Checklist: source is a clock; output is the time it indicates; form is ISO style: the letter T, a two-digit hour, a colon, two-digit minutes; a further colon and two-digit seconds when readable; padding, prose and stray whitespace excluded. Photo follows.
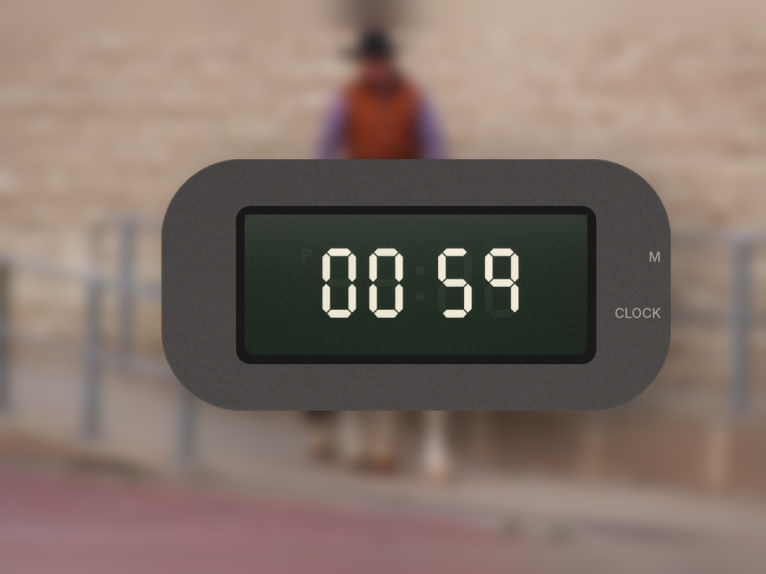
T00:59
